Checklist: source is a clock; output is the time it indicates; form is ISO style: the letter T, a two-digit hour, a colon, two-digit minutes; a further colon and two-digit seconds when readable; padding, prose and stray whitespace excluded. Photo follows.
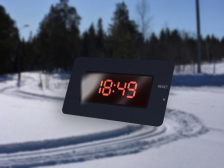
T18:49
